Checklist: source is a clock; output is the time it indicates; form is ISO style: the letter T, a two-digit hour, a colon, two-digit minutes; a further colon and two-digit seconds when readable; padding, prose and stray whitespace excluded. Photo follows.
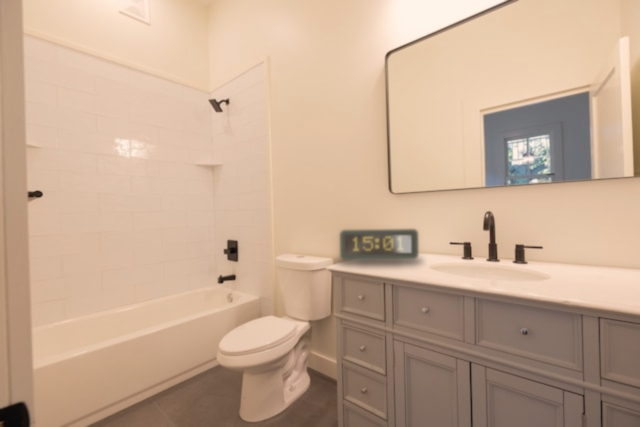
T15:01
